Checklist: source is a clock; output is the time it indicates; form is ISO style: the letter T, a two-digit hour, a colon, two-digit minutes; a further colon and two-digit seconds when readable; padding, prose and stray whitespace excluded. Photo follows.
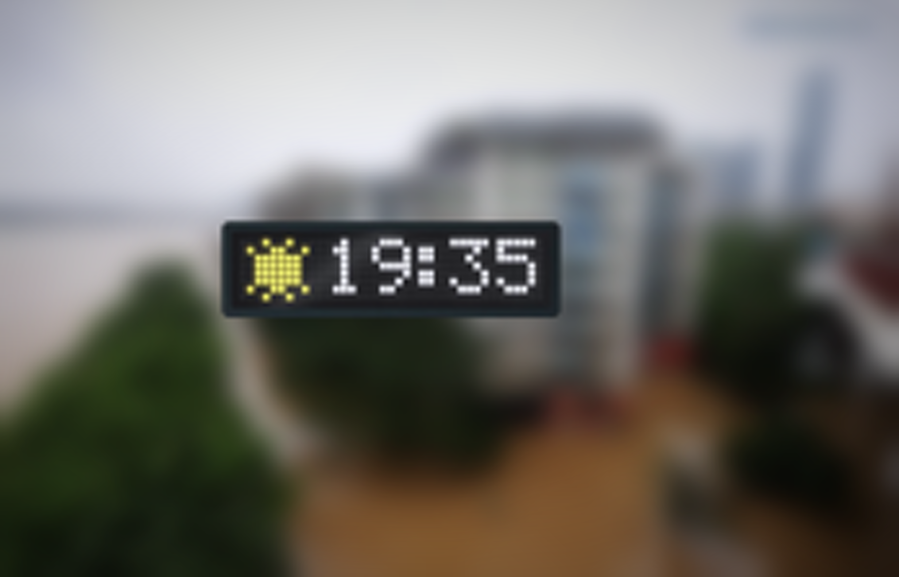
T19:35
